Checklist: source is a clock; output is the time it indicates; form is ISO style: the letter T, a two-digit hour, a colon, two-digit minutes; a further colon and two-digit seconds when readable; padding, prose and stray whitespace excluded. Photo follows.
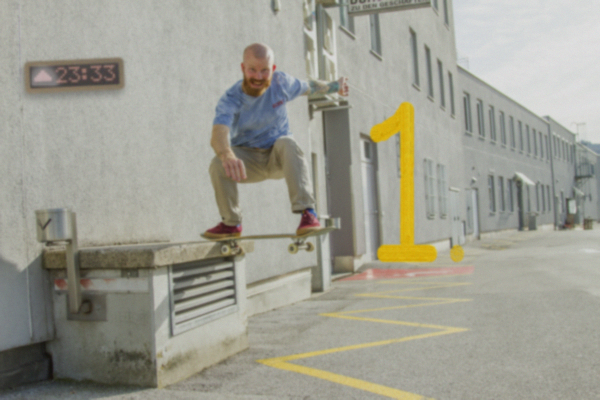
T23:33
